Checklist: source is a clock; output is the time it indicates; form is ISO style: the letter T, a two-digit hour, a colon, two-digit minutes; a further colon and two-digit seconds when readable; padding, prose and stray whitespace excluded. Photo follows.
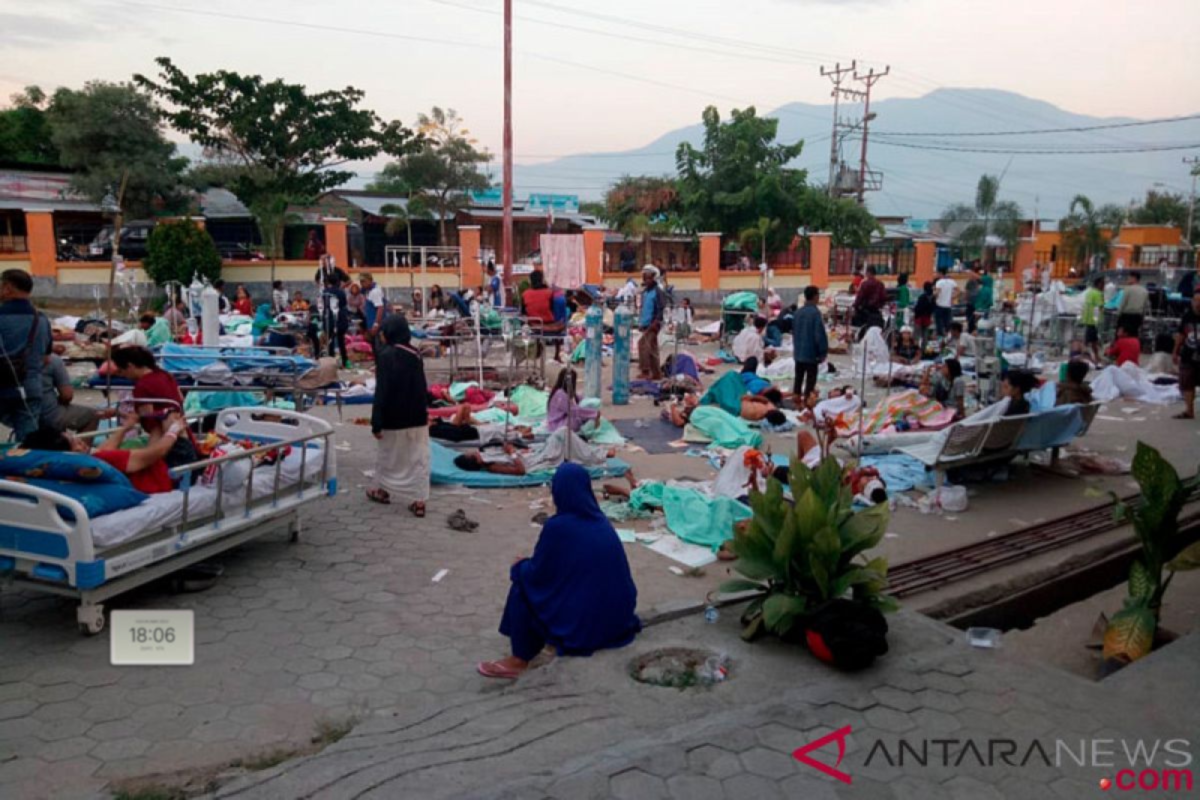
T18:06
